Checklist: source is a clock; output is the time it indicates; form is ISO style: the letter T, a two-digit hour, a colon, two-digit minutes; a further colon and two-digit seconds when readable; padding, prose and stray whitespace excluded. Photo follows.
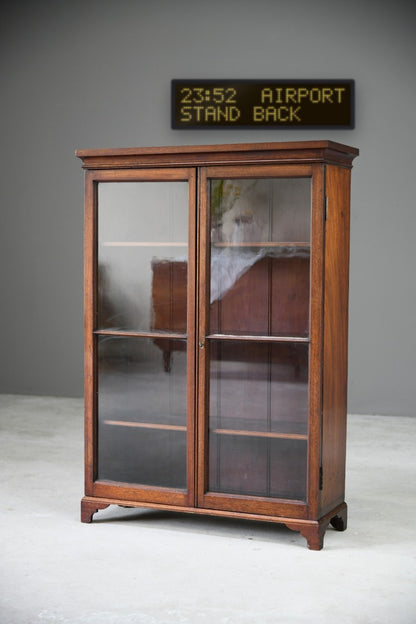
T23:52
